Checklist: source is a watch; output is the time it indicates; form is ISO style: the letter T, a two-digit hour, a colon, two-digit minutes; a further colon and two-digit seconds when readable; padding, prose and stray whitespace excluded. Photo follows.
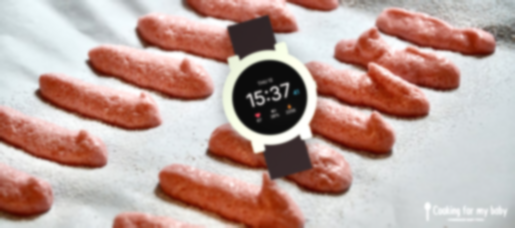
T15:37
